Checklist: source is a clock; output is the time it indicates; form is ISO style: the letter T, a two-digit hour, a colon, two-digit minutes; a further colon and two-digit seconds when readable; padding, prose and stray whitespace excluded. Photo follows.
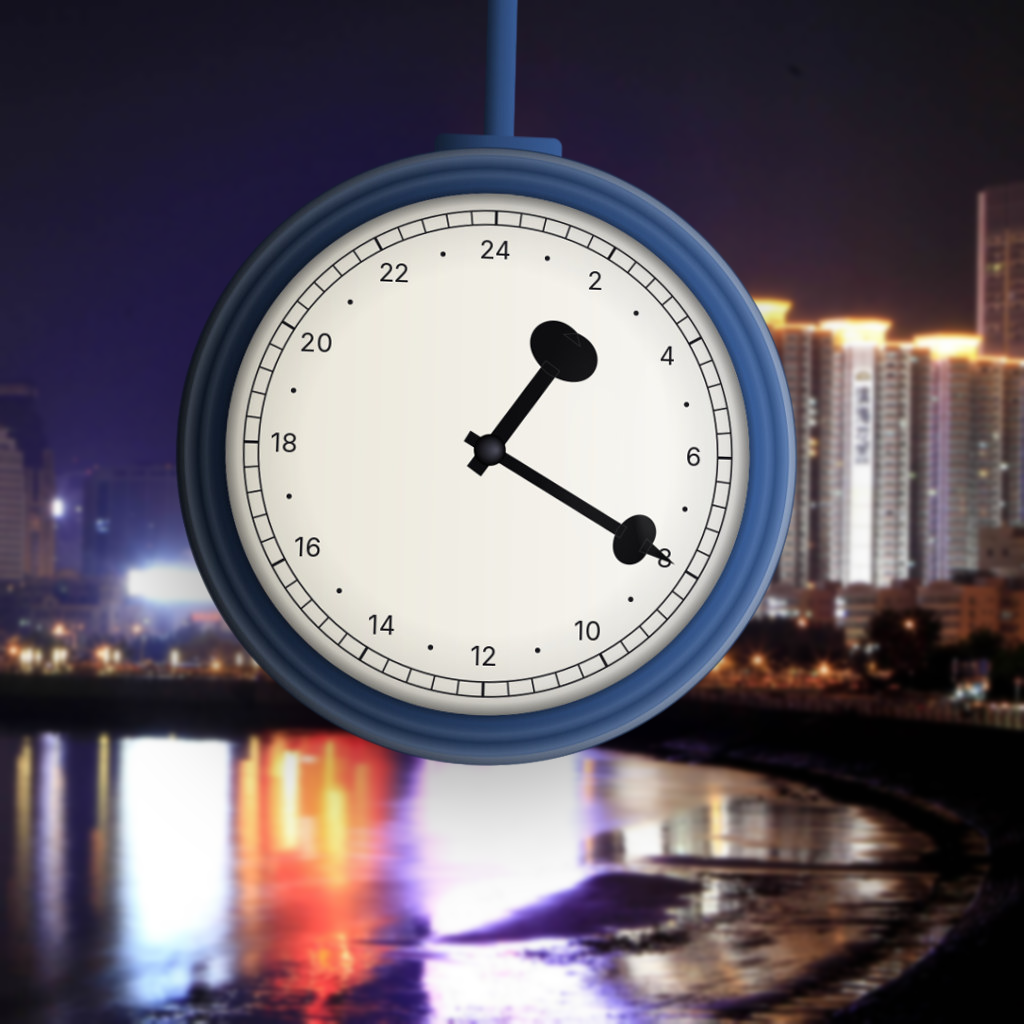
T02:20
